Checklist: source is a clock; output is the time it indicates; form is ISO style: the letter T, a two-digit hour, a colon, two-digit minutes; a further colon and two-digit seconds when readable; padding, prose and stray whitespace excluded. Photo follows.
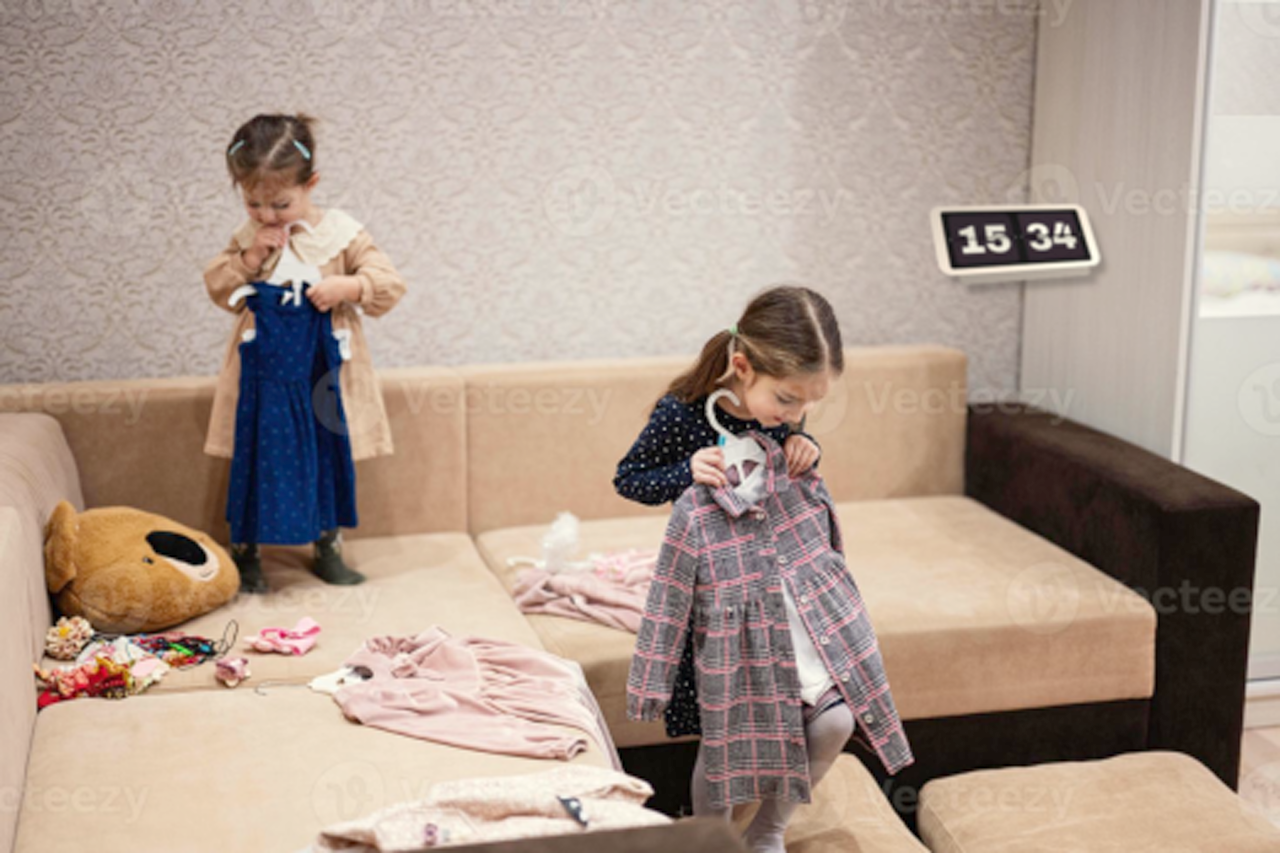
T15:34
